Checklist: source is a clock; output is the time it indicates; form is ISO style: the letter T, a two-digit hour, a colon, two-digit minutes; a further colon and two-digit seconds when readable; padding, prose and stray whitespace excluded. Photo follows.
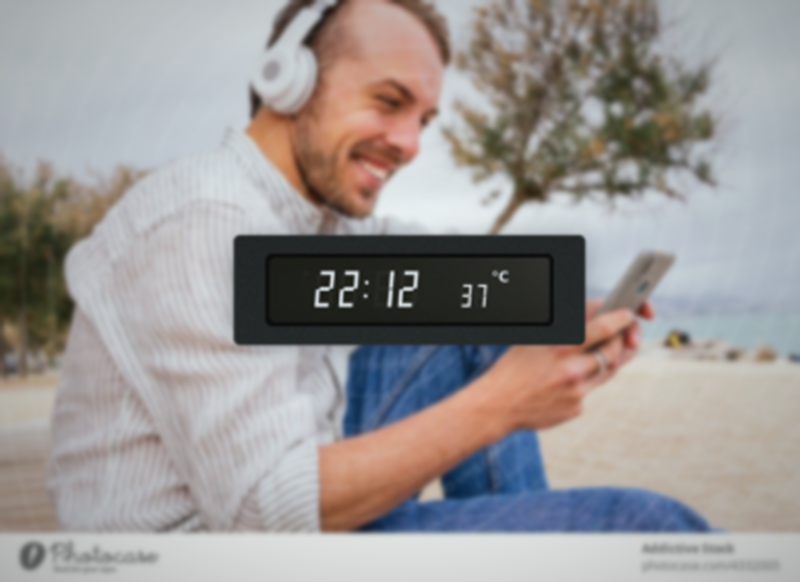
T22:12
